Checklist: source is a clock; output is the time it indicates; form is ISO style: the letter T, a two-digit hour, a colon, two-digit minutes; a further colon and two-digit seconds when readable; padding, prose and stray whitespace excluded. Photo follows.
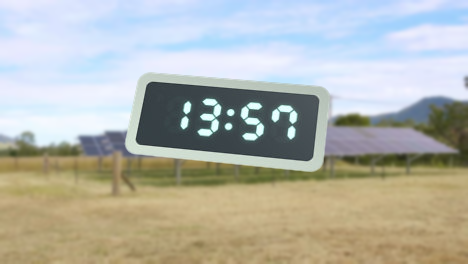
T13:57
